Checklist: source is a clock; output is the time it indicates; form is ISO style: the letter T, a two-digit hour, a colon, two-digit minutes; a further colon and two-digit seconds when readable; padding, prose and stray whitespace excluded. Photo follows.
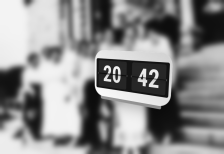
T20:42
